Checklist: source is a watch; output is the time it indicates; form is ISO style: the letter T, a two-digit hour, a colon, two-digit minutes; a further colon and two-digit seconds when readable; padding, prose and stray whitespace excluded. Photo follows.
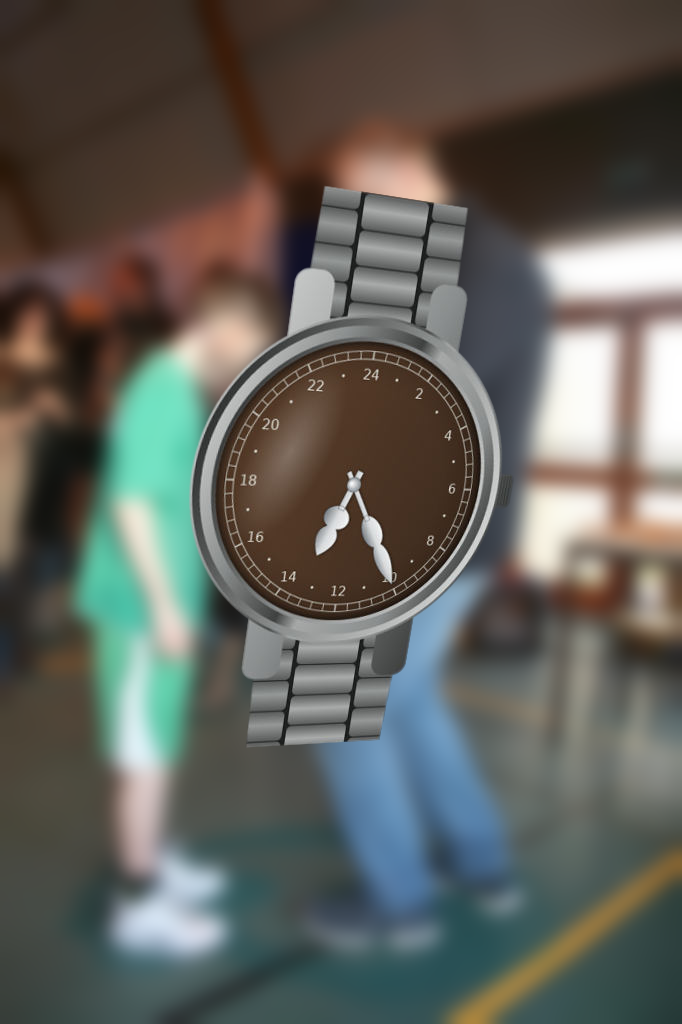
T13:25
